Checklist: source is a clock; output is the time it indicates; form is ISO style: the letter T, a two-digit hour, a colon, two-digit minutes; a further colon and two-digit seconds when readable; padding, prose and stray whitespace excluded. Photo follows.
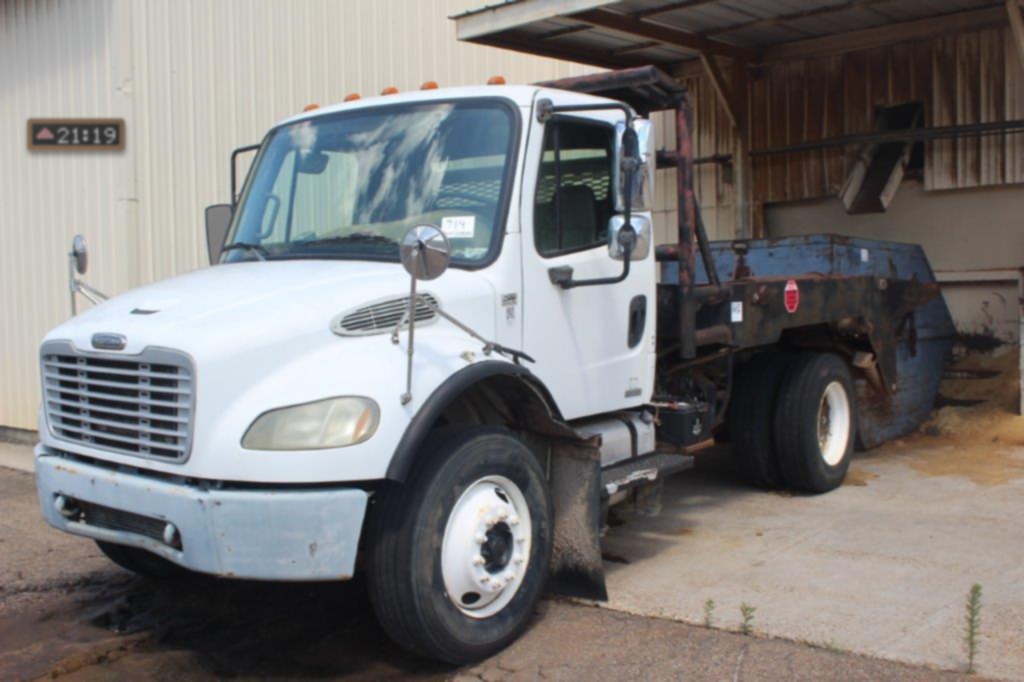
T21:19
